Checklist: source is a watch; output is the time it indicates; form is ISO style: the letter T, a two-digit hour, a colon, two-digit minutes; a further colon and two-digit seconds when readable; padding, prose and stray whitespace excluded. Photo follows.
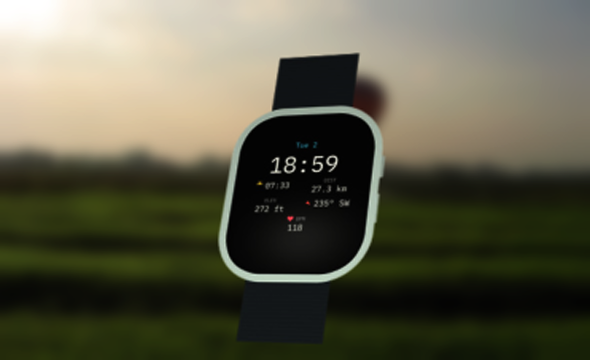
T18:59
